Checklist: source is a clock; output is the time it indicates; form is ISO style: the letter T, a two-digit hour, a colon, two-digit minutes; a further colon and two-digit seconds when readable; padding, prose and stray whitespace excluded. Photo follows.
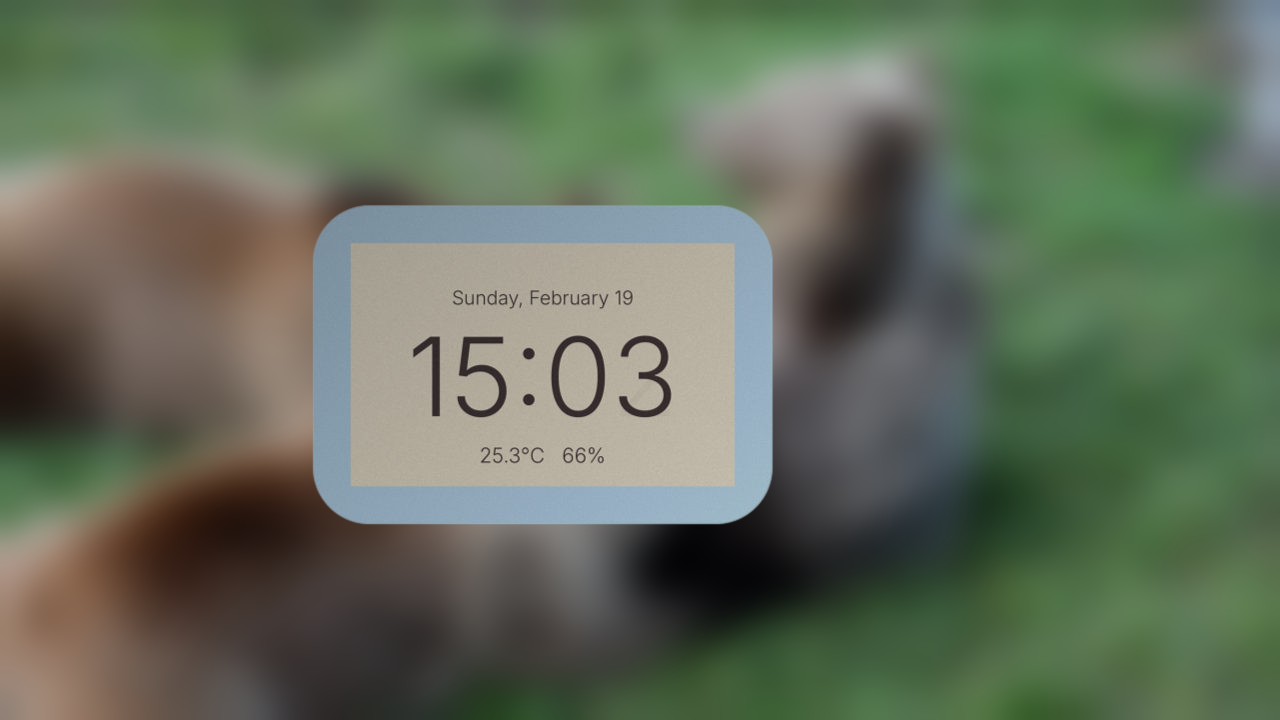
T15:03
